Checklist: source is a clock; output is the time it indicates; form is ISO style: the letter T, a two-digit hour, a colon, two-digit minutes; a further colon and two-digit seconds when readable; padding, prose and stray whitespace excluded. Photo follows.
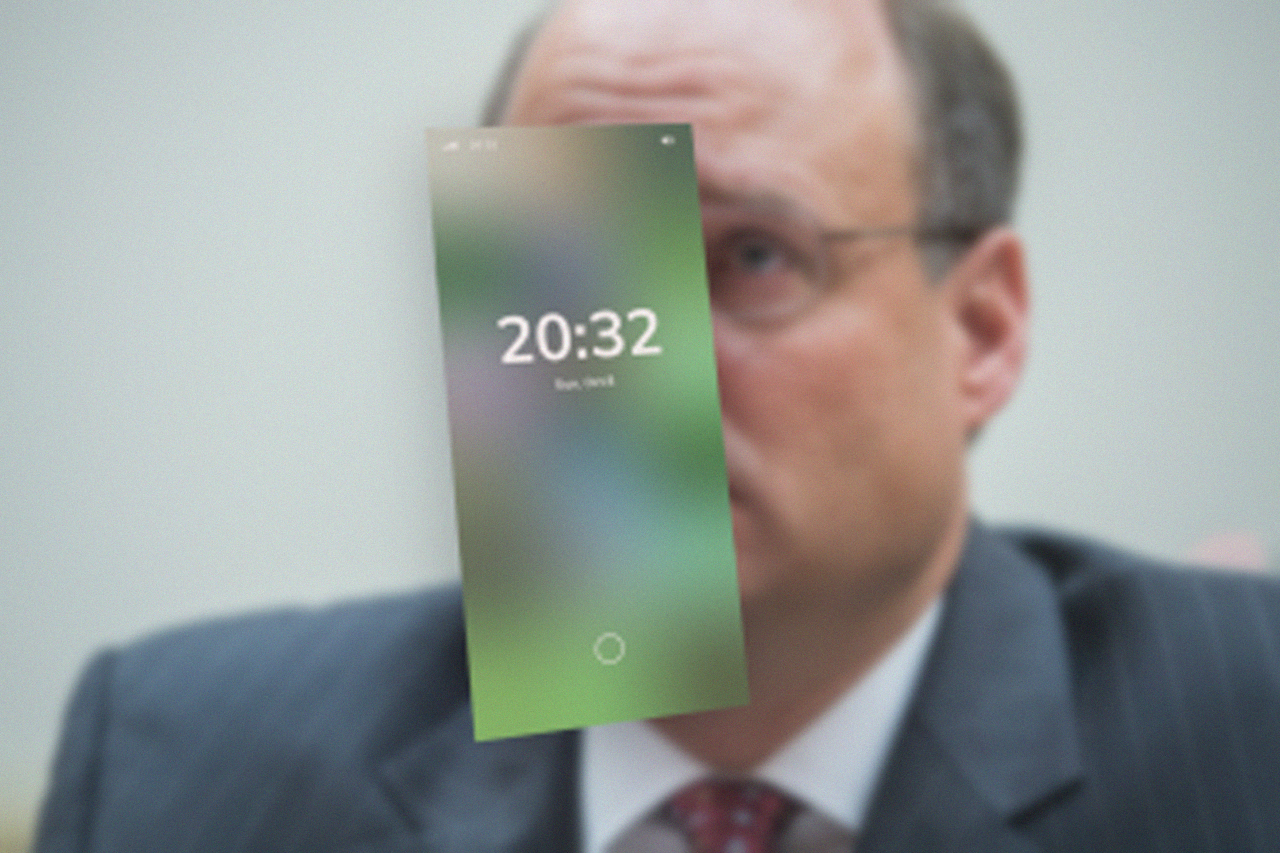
T20:32
